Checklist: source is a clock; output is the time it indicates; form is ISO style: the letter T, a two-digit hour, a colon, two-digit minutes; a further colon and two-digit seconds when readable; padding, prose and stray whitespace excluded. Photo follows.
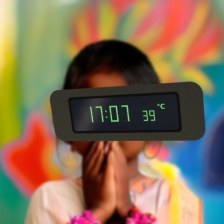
T17:07
